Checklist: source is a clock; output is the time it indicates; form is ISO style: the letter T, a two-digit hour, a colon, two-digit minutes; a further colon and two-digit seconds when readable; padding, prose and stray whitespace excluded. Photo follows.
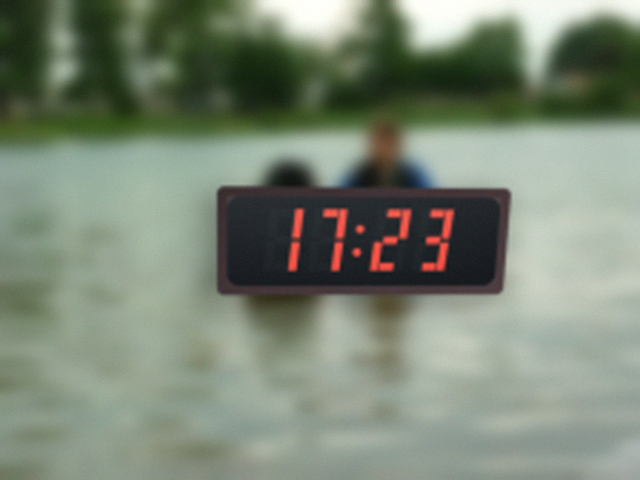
T17:23
